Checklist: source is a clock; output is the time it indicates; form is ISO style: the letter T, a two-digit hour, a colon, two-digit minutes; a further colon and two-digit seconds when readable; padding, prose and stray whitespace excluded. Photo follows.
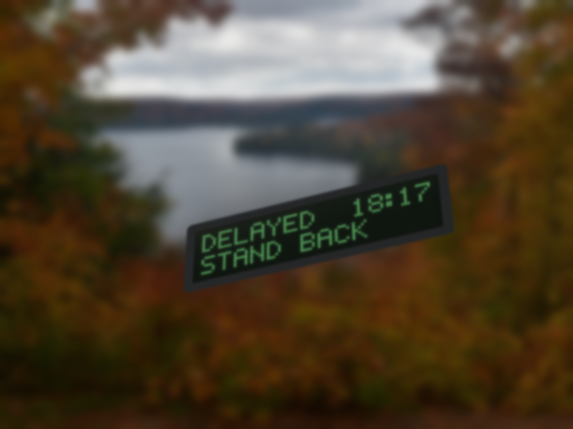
T18:17
